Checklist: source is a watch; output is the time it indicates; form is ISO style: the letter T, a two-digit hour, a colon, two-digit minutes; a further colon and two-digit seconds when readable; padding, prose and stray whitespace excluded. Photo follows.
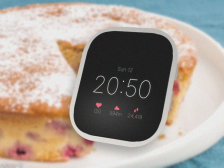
T20:50
